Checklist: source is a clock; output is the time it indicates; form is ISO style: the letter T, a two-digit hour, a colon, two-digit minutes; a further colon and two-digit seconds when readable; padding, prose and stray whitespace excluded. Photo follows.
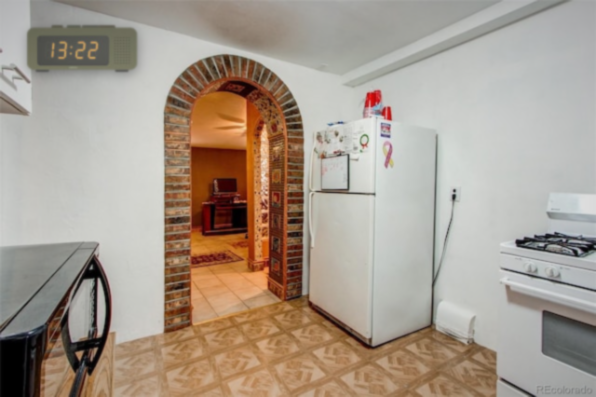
T13:22
